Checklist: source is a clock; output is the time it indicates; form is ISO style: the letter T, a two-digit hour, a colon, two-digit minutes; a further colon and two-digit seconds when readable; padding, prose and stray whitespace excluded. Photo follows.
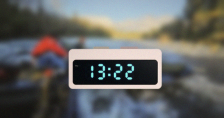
T13:22
